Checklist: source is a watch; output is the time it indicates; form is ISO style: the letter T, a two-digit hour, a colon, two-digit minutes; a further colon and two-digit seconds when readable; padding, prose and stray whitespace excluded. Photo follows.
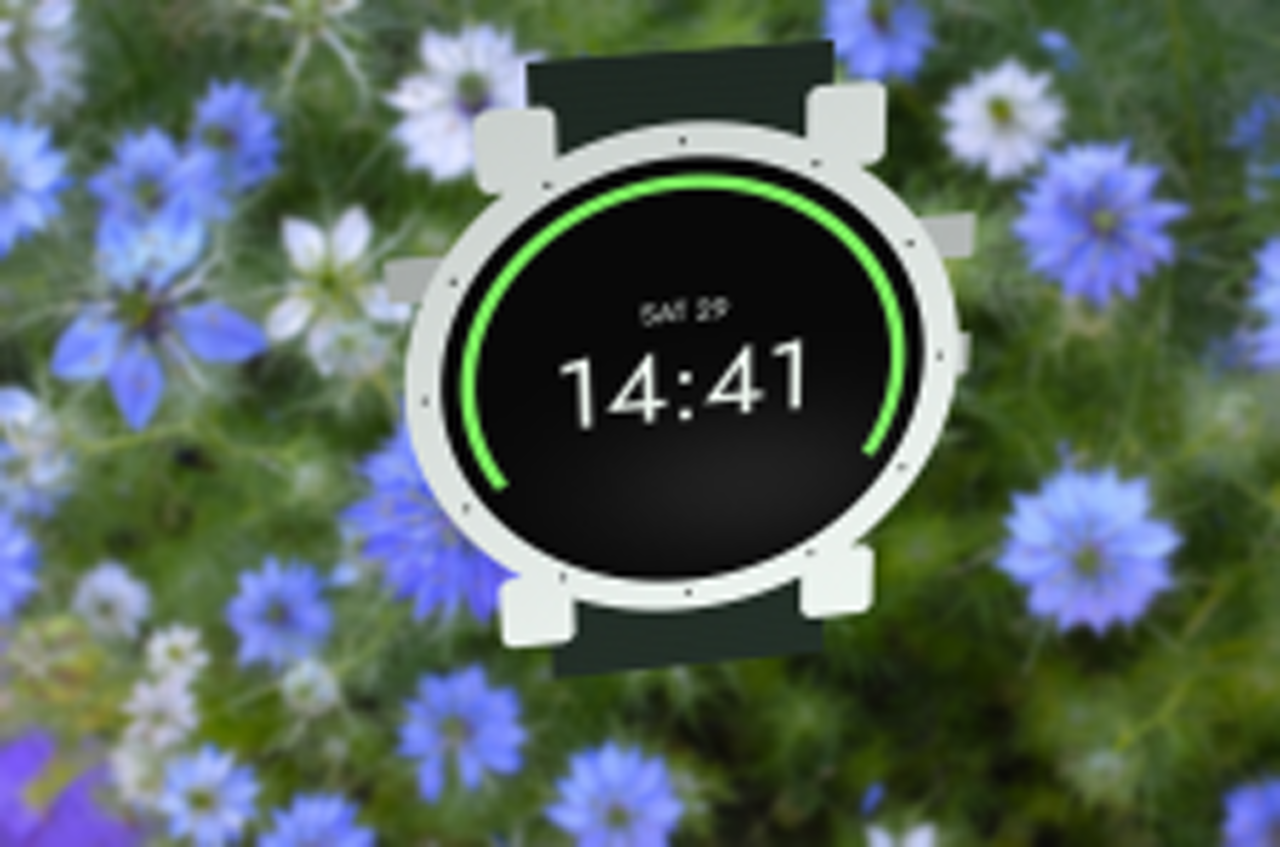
T14:41
